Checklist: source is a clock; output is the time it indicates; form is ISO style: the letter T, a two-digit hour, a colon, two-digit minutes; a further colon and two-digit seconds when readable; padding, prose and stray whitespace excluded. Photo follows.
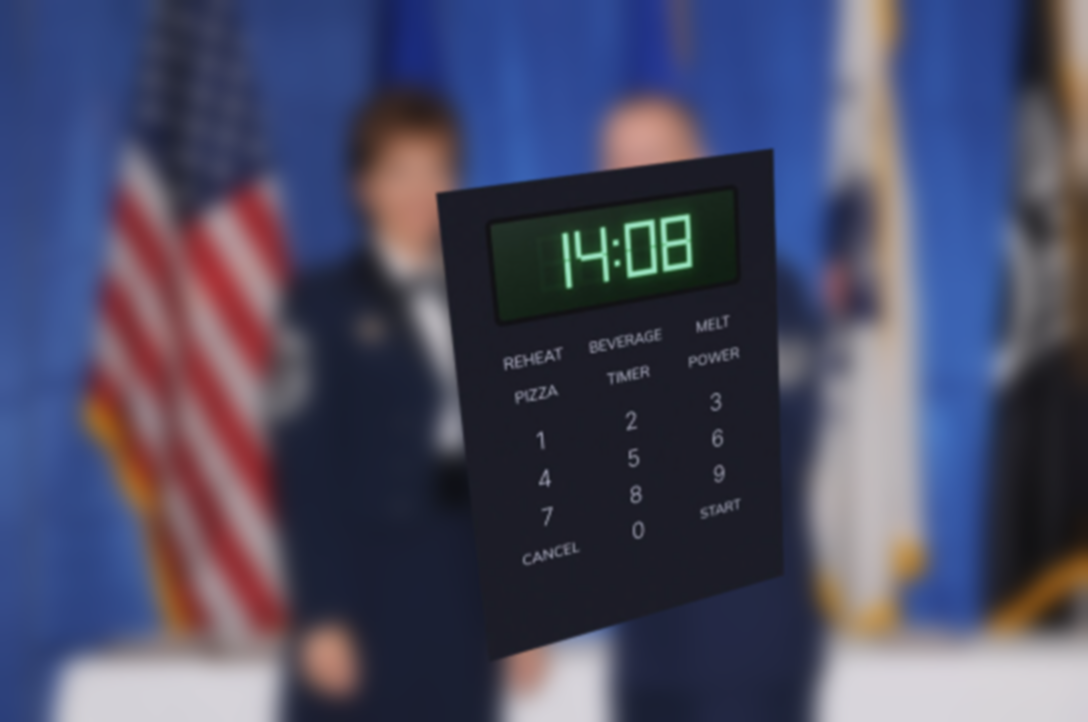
T14:08
